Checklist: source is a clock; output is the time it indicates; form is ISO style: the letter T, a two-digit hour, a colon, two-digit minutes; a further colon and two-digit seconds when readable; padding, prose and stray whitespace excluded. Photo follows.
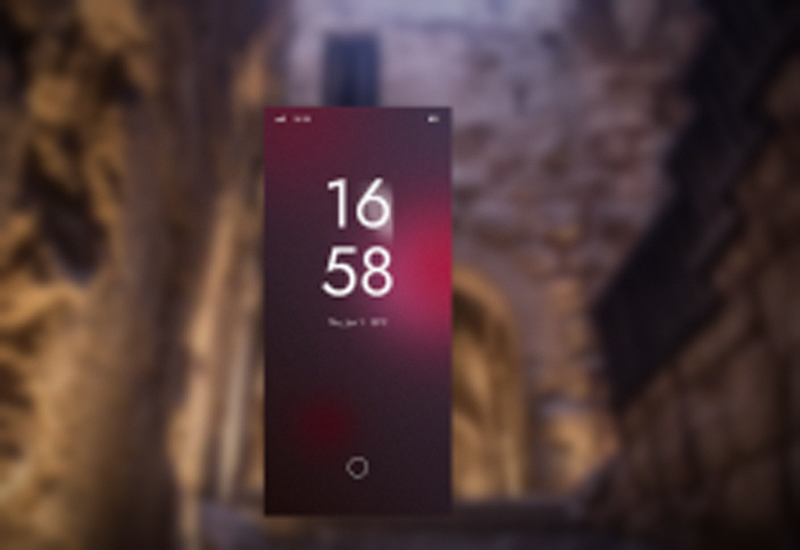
T16:58
